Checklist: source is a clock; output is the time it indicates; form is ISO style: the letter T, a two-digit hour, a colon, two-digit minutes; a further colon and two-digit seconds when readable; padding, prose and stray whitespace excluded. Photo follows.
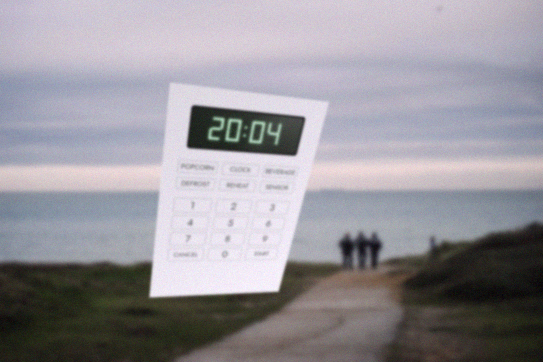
T20:04
